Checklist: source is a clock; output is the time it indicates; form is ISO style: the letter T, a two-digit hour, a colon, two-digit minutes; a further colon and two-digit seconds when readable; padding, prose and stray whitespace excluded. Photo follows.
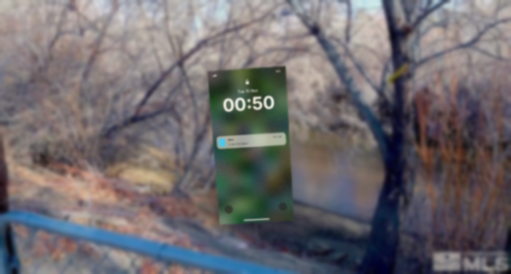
T00:50
